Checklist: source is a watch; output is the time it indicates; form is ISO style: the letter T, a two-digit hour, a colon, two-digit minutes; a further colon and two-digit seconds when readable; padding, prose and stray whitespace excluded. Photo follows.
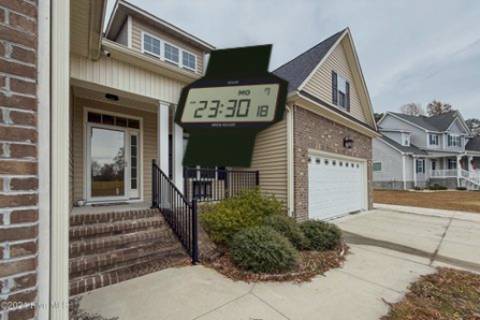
T23:30:18
